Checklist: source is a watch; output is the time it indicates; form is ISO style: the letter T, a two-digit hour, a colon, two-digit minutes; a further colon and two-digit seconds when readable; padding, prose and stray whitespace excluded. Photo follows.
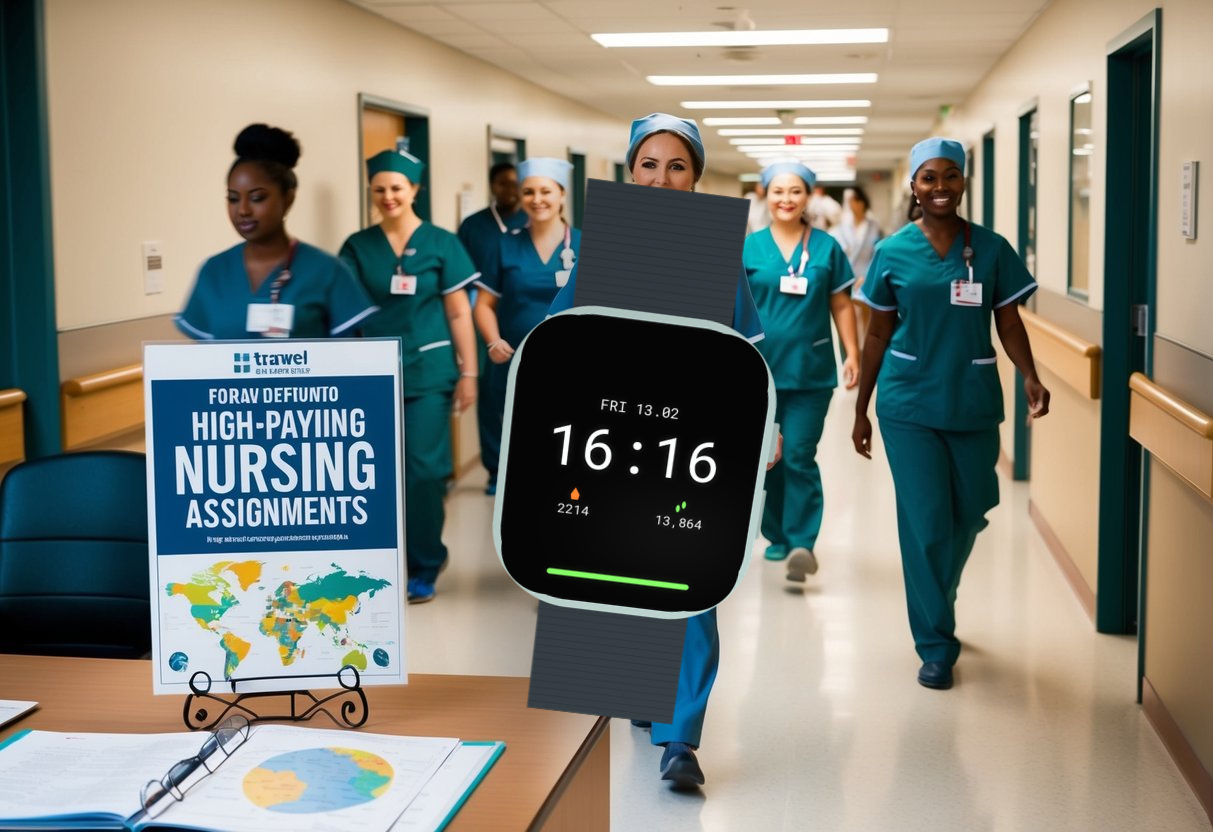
T16:16
